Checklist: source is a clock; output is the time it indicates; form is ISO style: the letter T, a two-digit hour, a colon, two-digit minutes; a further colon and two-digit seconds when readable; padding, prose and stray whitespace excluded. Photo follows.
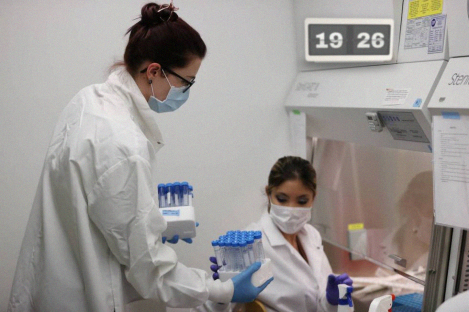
T19:26
